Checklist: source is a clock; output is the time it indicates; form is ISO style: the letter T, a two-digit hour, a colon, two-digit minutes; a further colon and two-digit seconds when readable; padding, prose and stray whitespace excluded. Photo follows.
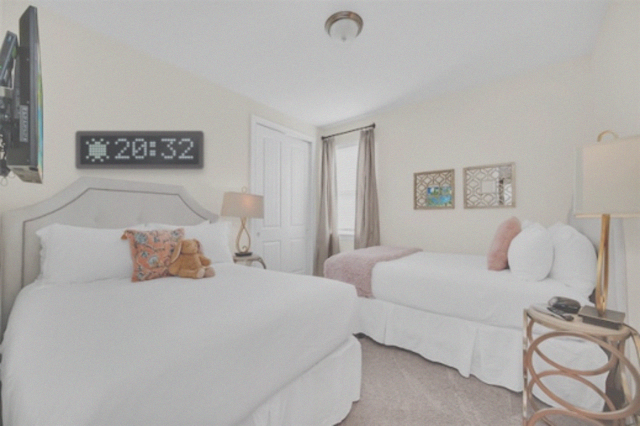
T20:32
